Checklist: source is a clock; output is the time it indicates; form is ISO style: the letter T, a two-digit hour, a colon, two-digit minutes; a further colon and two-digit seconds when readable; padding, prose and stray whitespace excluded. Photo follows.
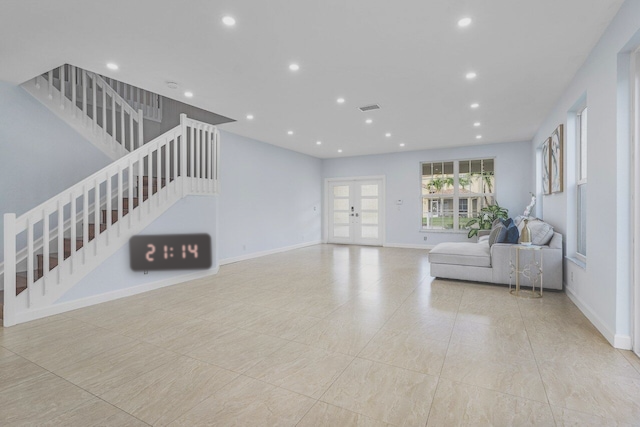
T21:14
